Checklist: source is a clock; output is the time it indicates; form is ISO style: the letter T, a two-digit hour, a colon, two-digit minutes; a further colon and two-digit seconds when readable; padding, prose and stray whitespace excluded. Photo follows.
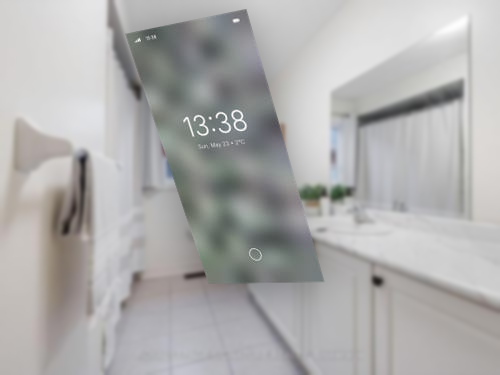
T13:38
